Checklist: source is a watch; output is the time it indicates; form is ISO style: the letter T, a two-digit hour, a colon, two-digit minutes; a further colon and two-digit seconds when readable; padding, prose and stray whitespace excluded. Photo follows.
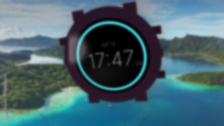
T17:47
